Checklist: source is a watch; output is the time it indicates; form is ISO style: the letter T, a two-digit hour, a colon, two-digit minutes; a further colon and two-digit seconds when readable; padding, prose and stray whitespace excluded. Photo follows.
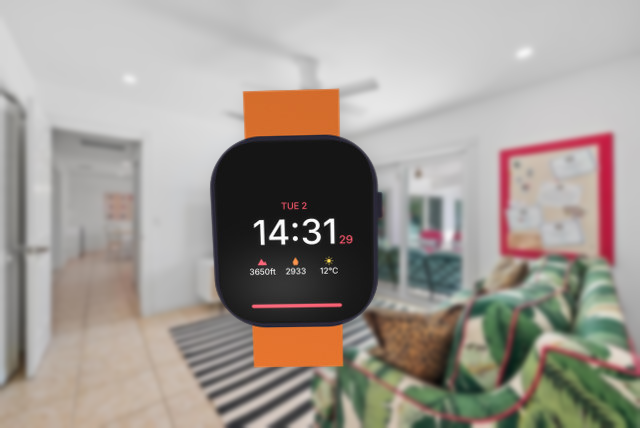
T14:31:29
